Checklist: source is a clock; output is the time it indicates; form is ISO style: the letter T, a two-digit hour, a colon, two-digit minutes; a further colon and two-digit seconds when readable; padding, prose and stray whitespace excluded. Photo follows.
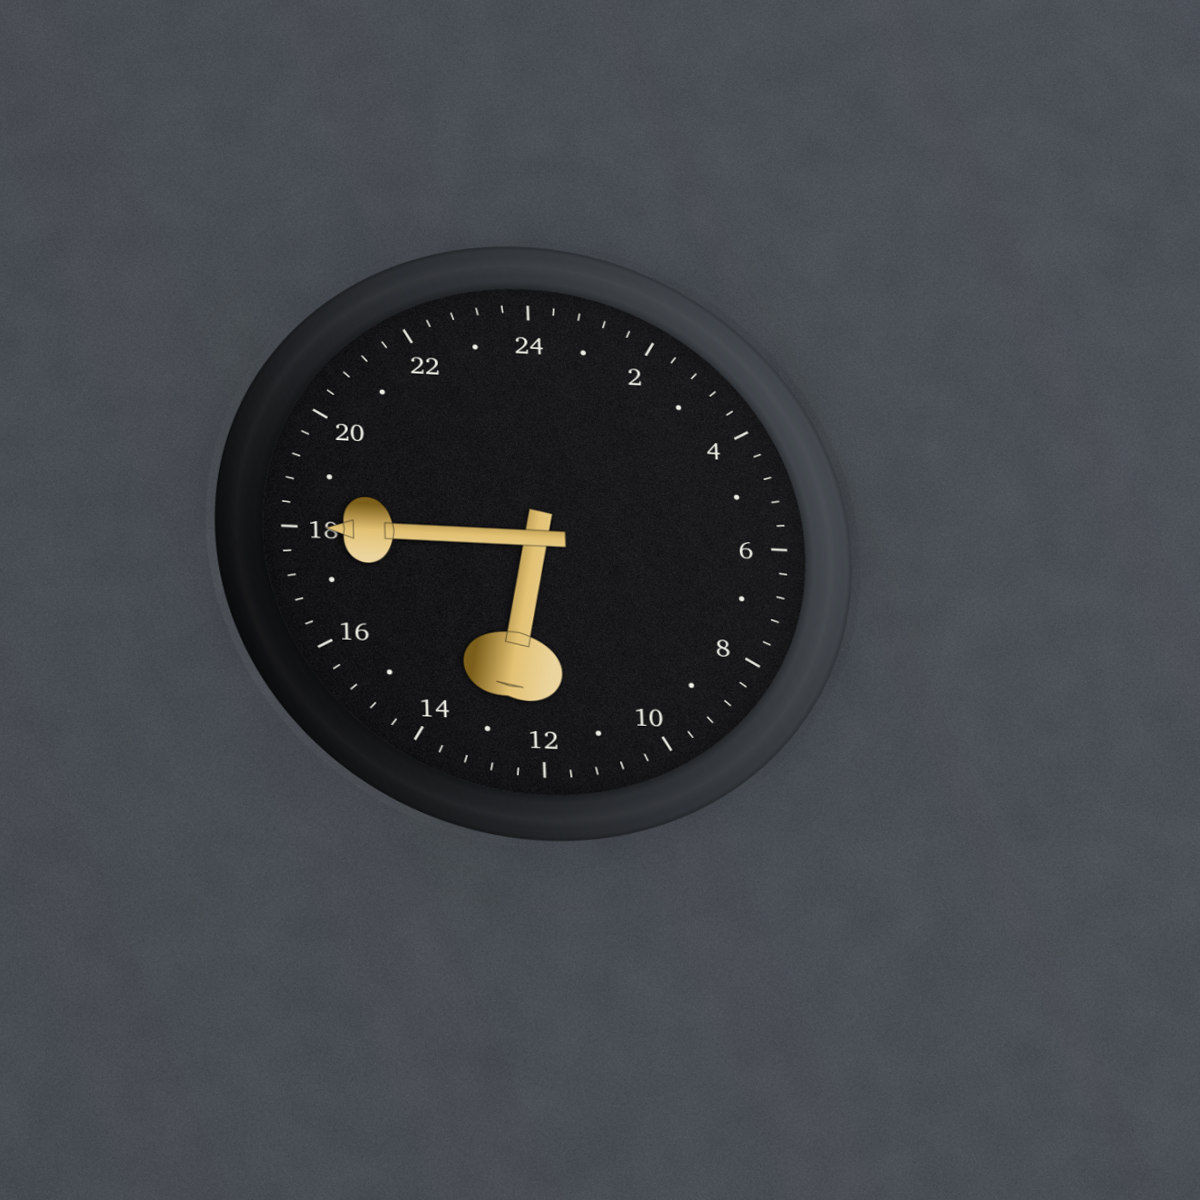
T12:45
